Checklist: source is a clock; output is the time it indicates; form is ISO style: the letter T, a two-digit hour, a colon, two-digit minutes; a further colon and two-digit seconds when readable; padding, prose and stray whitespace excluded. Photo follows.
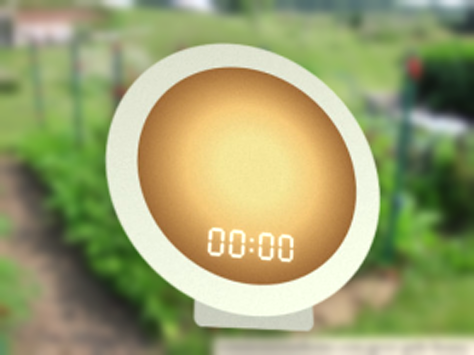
T00:00
